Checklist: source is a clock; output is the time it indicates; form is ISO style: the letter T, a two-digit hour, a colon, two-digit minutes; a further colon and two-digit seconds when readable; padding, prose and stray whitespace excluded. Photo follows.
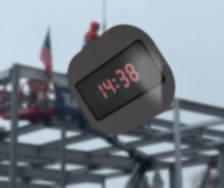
T14:38
